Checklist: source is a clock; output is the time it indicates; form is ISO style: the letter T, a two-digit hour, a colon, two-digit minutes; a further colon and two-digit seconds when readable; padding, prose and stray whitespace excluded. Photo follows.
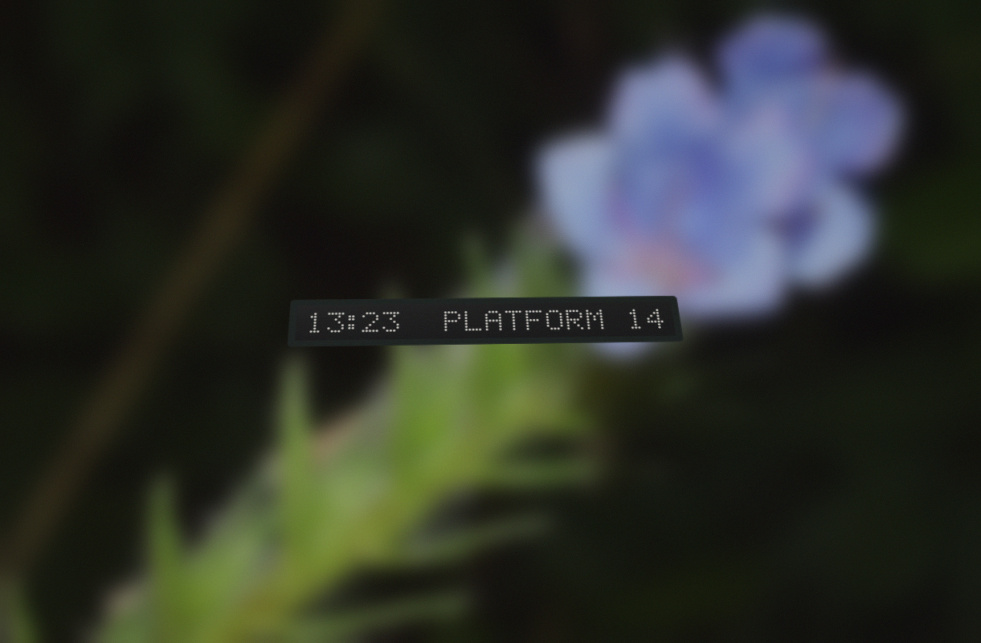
T13:23
